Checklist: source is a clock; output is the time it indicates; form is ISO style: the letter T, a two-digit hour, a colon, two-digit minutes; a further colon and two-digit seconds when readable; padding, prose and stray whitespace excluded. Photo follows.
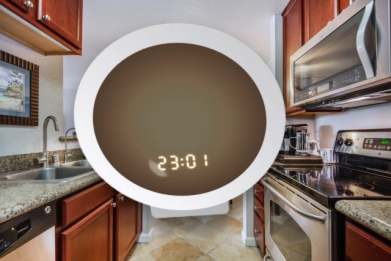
T23:01
